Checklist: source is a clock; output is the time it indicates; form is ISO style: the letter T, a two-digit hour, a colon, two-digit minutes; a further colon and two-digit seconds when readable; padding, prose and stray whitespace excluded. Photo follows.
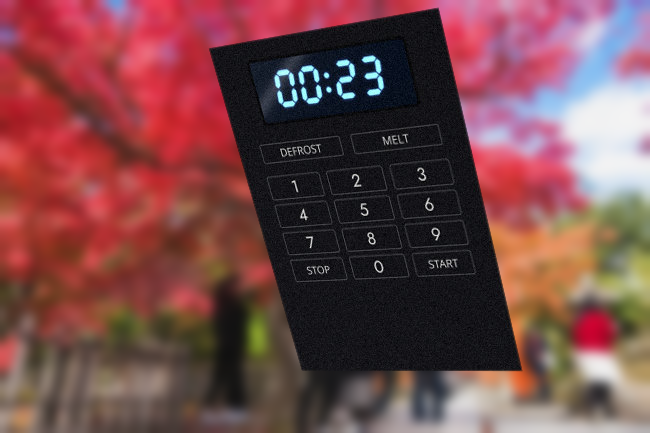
T00:23
